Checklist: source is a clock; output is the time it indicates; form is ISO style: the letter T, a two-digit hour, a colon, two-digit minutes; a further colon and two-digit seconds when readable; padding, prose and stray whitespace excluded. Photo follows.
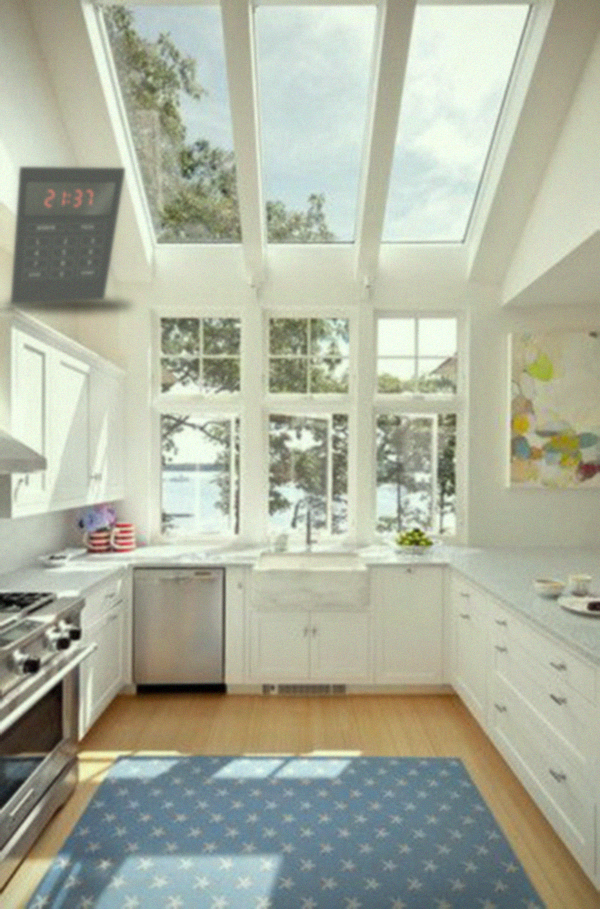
T21:37
